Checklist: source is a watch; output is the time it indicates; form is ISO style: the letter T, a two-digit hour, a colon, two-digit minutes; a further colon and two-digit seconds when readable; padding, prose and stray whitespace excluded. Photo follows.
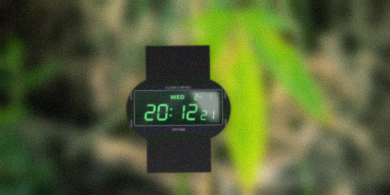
T20:12:21
